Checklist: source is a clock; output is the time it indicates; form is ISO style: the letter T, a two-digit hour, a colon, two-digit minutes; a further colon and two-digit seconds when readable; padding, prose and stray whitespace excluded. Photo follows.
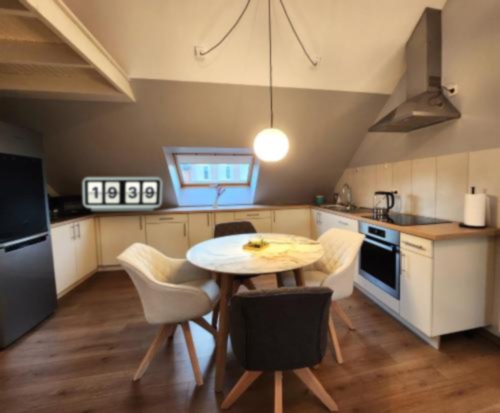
T19:39
